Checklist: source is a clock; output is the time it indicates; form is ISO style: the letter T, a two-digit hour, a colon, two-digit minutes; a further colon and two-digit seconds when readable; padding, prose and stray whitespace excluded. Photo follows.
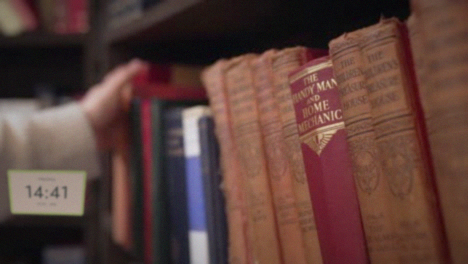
T14:41
